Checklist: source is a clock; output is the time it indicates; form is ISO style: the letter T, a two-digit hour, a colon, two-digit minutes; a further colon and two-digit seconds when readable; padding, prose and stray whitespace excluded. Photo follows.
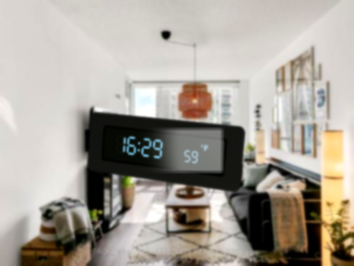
T16:29
